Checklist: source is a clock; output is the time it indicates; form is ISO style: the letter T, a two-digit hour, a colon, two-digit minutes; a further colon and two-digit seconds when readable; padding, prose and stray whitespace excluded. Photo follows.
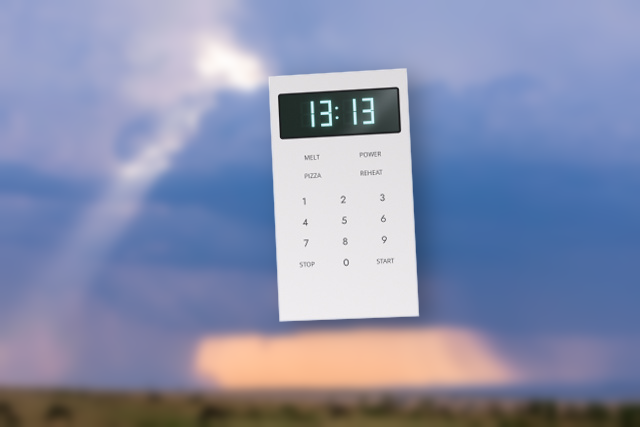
T13:13
